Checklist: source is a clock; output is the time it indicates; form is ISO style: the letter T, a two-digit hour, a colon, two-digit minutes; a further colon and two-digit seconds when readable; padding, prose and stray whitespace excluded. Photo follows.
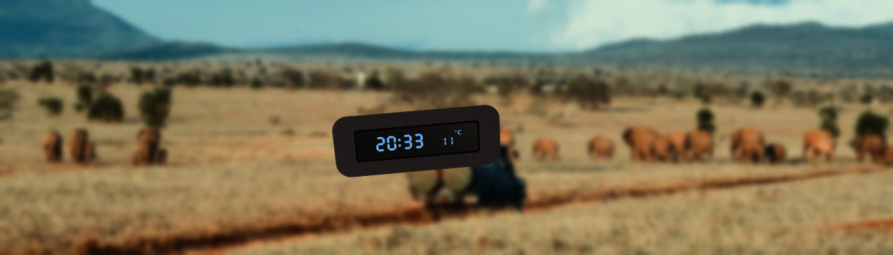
T20:33
